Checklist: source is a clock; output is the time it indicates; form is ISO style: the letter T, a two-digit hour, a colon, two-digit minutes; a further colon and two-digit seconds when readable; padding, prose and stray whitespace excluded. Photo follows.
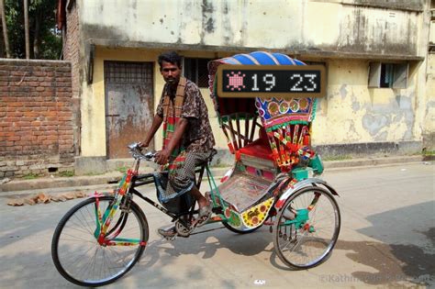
T19:23
